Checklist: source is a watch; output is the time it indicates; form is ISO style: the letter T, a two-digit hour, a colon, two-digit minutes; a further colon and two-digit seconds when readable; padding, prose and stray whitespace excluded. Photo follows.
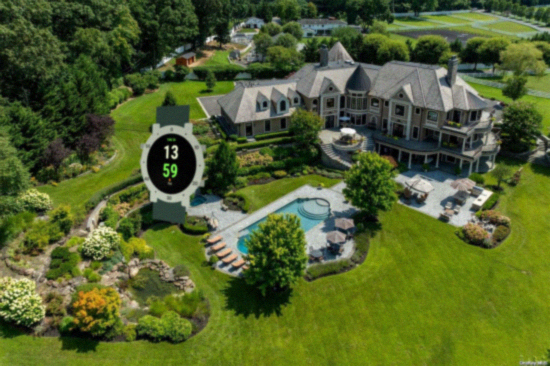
T13:59
